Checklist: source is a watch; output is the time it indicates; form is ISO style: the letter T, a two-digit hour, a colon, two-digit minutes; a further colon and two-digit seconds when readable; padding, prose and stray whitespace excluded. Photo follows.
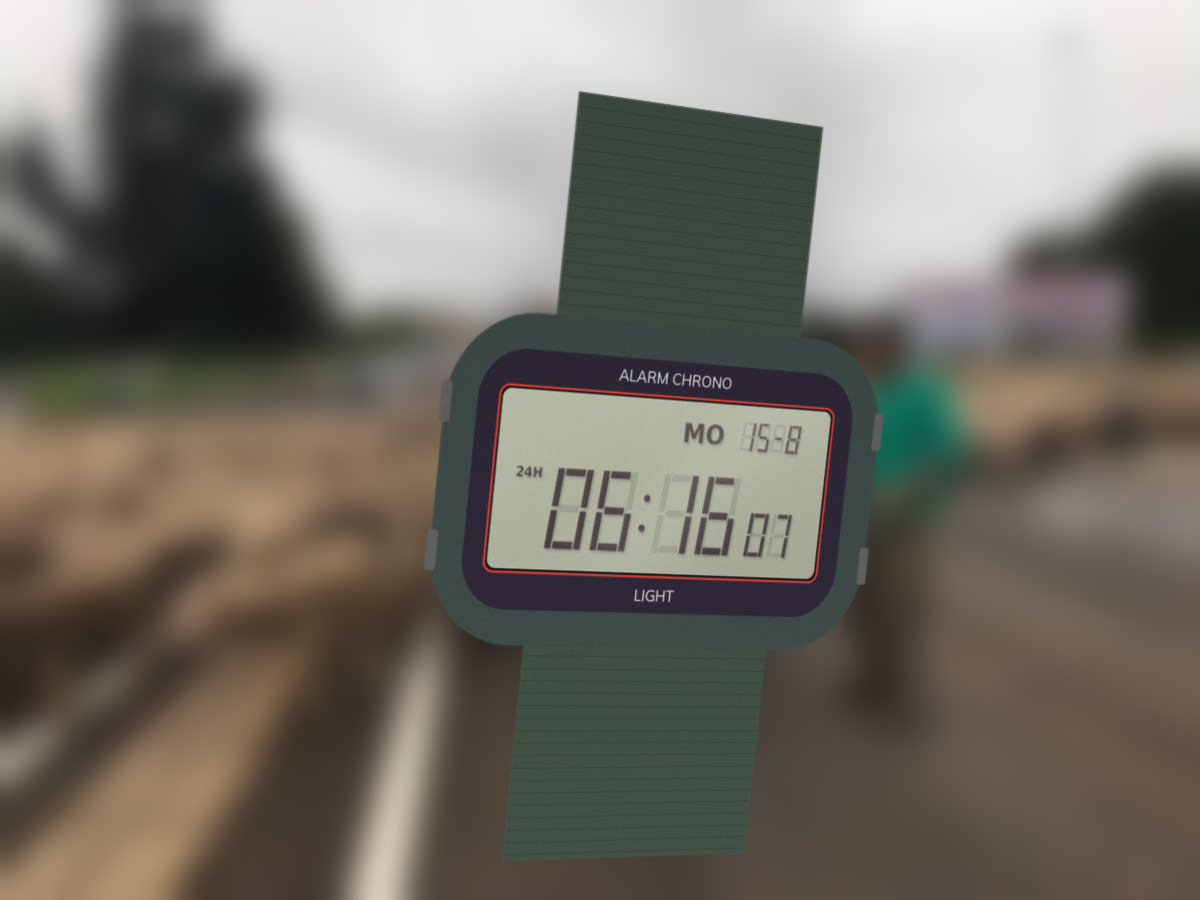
T06:16:07
